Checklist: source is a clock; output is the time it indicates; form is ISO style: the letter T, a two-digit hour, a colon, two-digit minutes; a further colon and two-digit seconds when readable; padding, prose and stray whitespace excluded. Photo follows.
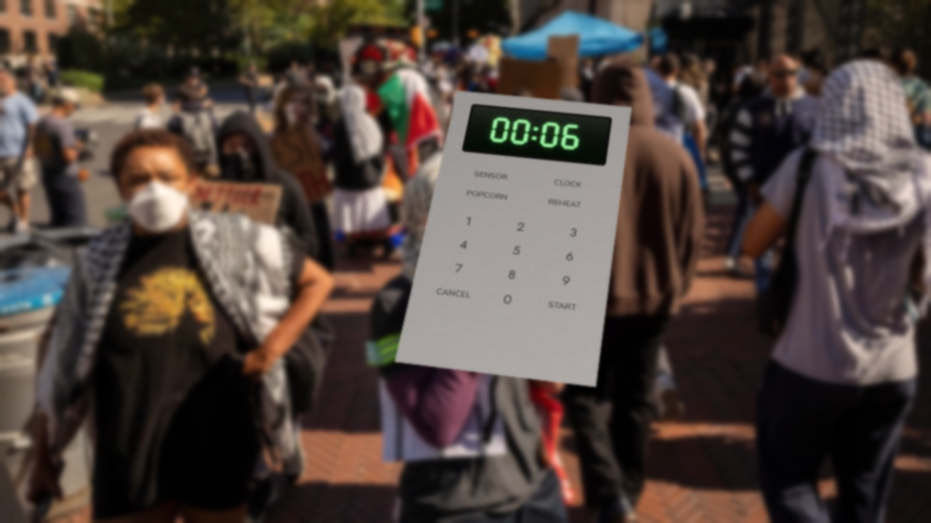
T00:06
